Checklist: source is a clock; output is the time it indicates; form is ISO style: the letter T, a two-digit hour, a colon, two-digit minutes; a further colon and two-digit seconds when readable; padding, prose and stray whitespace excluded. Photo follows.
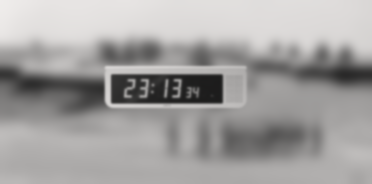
T23:13
